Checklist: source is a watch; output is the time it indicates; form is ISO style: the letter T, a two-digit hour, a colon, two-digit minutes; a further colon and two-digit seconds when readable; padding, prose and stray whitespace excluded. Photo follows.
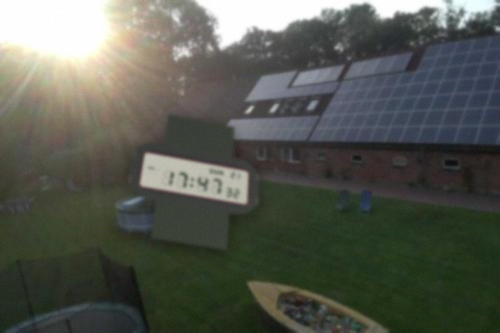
T17:47
